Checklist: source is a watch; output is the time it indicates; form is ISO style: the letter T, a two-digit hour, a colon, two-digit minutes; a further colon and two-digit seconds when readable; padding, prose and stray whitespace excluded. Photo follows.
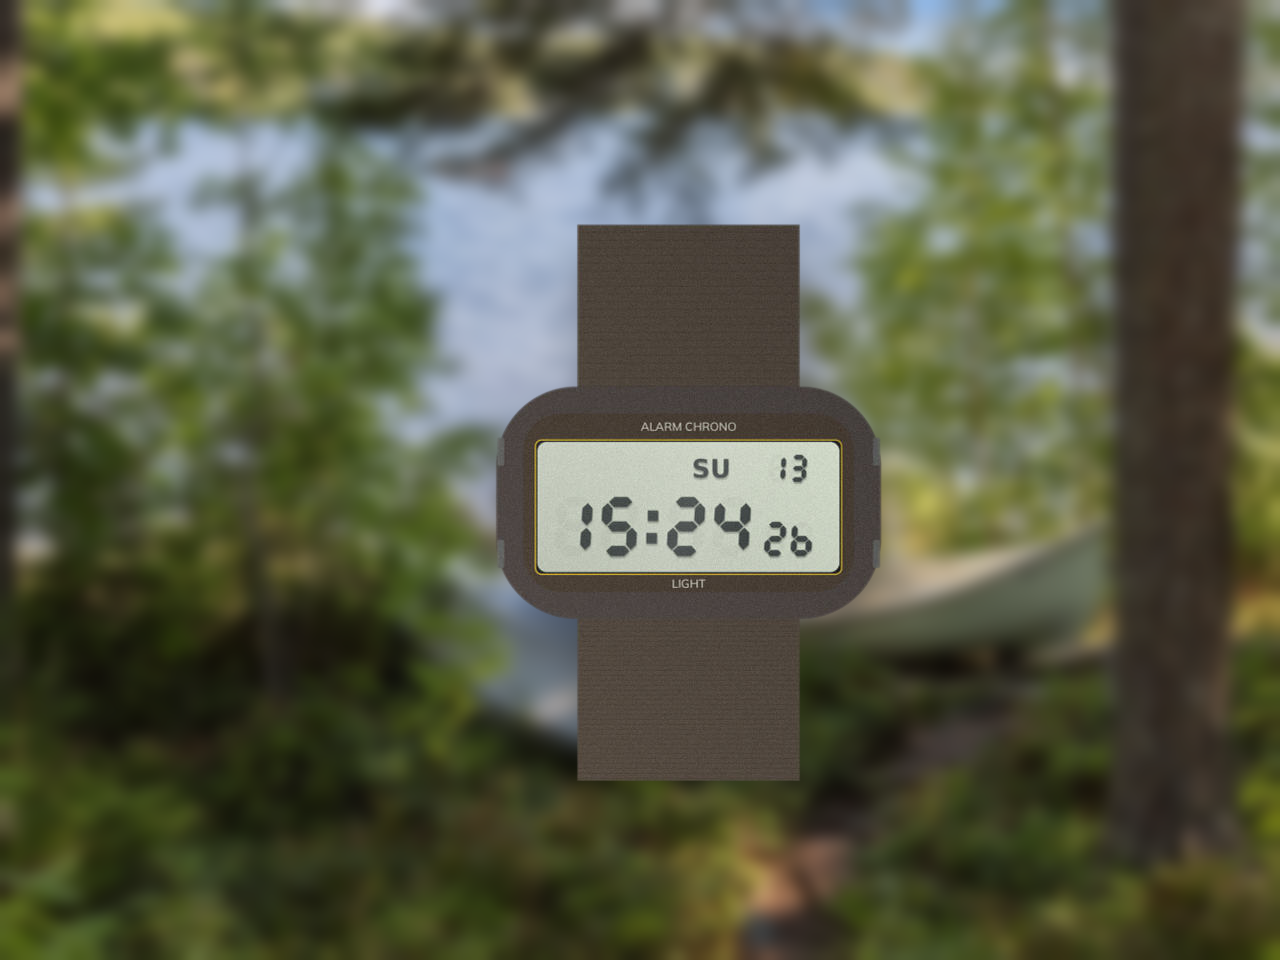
T15:24:26
